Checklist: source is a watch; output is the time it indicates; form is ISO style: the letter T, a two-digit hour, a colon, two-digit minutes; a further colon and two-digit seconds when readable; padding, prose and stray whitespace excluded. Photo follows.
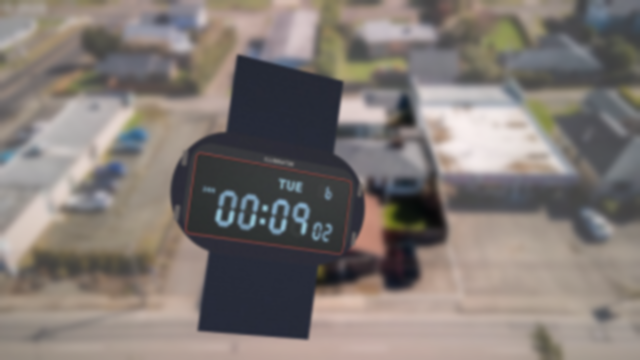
T00:09:02
